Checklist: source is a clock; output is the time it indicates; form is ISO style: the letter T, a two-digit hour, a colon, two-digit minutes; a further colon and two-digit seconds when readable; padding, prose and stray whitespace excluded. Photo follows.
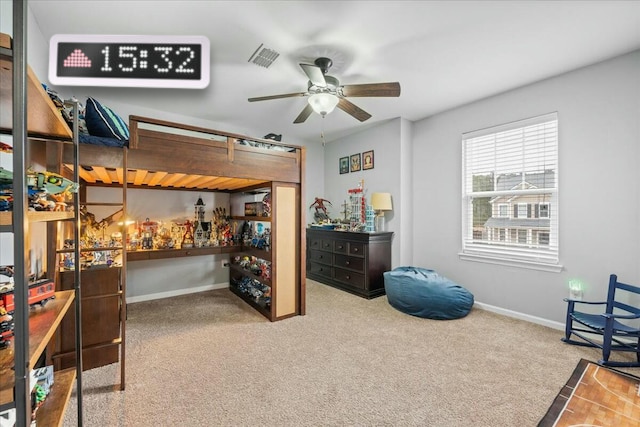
T15:32
